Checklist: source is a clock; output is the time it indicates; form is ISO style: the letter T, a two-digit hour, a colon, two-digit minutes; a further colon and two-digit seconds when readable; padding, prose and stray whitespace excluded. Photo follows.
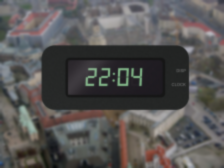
T22:04
